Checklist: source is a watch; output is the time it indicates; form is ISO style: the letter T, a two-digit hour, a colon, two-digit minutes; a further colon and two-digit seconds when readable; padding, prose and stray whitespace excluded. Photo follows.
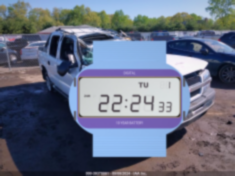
T22:24:33
